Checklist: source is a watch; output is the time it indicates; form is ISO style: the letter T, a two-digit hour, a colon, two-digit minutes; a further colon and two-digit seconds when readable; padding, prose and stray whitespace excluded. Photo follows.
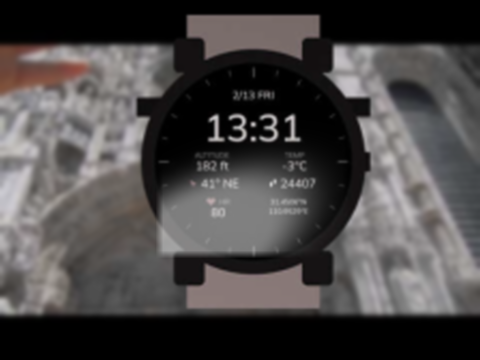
T13:31
